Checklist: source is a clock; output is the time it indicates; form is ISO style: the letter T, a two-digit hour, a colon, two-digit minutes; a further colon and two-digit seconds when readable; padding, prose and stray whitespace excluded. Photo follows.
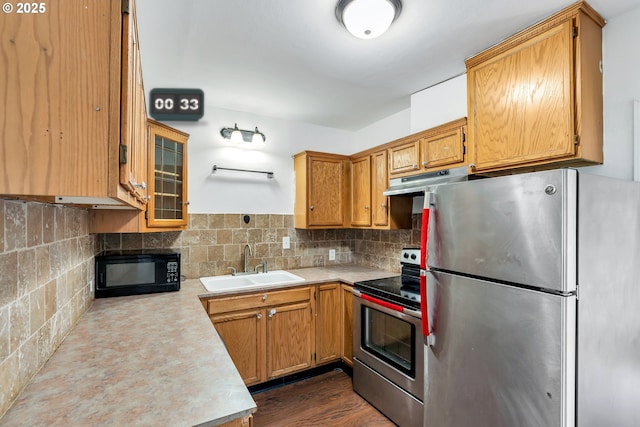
T00:33
